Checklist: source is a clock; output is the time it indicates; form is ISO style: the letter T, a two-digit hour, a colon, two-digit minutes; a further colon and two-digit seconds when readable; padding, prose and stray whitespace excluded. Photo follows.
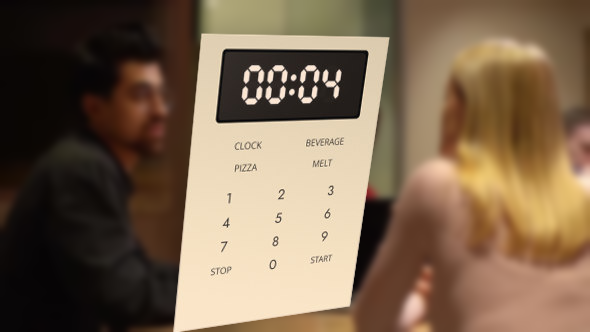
T00:04
